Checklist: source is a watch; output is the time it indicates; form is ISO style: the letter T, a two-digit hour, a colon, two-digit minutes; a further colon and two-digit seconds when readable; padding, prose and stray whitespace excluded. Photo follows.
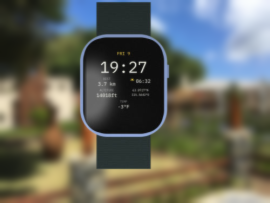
T19:27
